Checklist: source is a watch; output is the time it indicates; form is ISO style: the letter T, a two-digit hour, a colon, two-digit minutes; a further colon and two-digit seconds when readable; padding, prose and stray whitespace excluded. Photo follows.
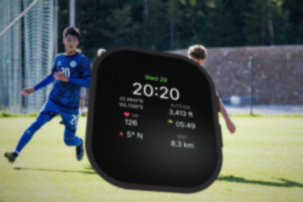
T20:20
